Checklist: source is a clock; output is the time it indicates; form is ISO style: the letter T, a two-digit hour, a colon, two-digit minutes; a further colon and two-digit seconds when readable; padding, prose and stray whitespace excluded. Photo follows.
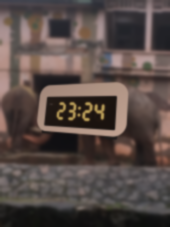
T23:24
